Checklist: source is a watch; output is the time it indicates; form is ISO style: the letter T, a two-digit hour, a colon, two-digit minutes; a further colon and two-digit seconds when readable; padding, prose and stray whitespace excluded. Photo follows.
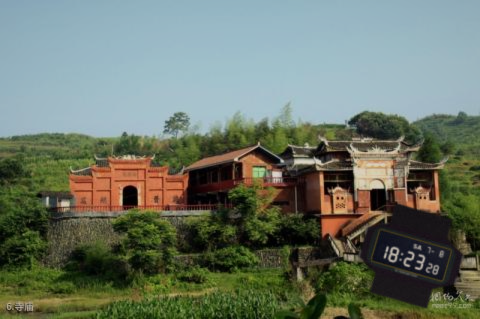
T18:23
